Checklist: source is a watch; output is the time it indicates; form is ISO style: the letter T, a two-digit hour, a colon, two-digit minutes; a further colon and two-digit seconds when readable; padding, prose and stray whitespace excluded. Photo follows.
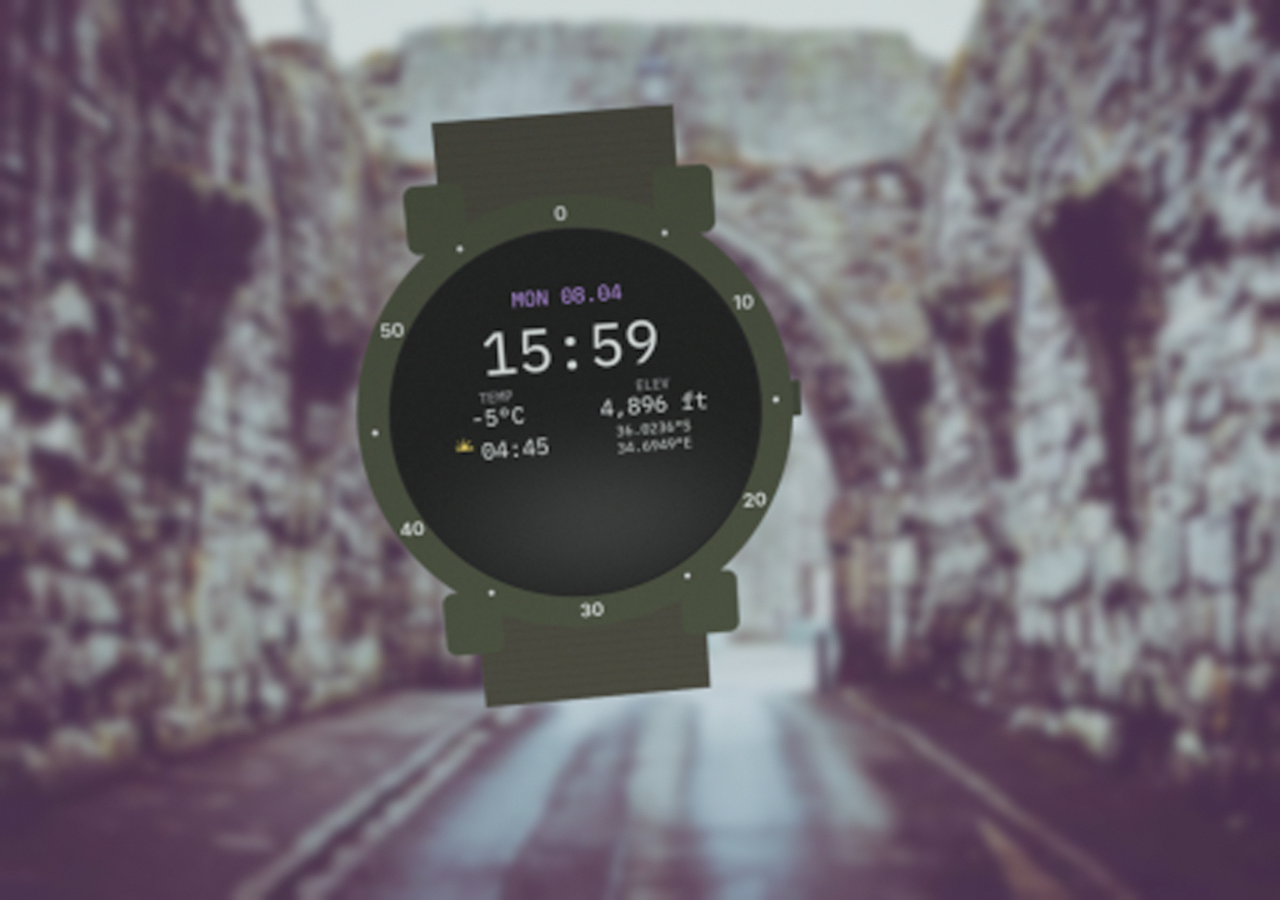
T15:59
